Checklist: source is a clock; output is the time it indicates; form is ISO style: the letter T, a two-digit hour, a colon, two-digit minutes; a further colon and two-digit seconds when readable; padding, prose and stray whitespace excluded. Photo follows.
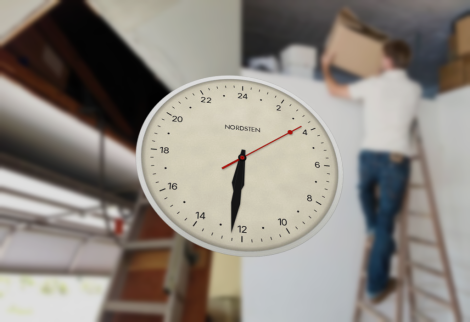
T12:31:09
